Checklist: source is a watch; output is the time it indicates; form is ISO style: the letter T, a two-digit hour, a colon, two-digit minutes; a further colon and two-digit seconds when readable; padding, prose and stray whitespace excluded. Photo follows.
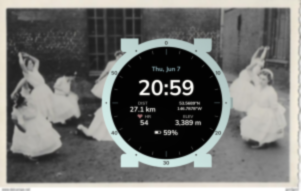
T20:59
